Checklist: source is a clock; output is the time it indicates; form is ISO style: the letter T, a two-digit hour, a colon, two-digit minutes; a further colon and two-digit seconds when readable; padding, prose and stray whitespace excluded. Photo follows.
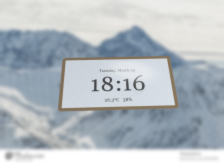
T18:16
